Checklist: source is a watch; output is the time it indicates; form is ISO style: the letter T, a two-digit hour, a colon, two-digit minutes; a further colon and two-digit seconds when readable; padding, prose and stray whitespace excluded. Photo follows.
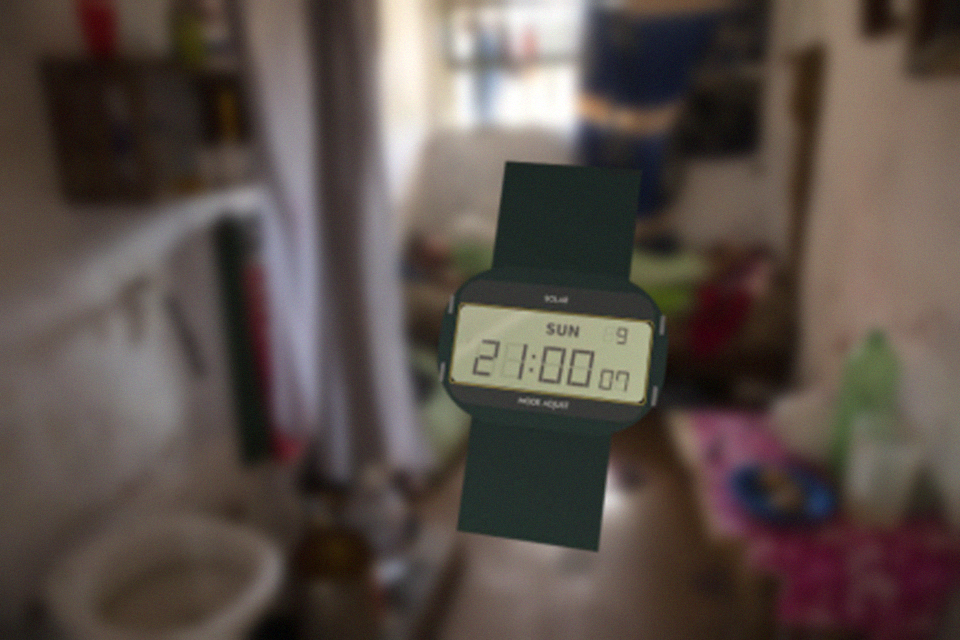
T21:00:07
